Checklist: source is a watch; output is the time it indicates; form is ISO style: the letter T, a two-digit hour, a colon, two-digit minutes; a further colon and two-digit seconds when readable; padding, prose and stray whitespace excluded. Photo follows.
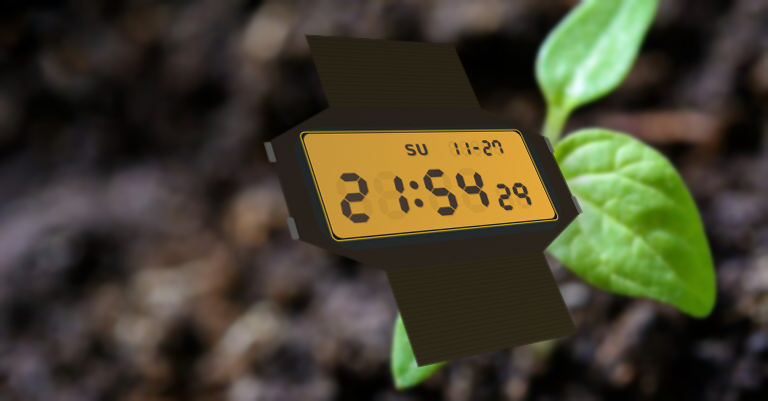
T21:54:29
